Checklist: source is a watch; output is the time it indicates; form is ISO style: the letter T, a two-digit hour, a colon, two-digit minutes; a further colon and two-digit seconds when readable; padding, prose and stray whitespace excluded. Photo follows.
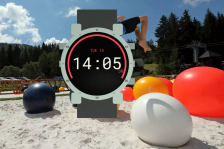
T14:05
